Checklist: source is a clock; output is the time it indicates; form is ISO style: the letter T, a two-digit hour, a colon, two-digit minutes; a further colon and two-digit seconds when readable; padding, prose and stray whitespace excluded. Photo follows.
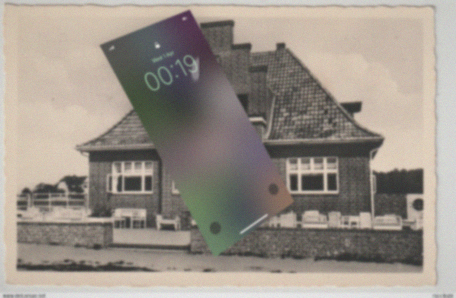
T00:19
